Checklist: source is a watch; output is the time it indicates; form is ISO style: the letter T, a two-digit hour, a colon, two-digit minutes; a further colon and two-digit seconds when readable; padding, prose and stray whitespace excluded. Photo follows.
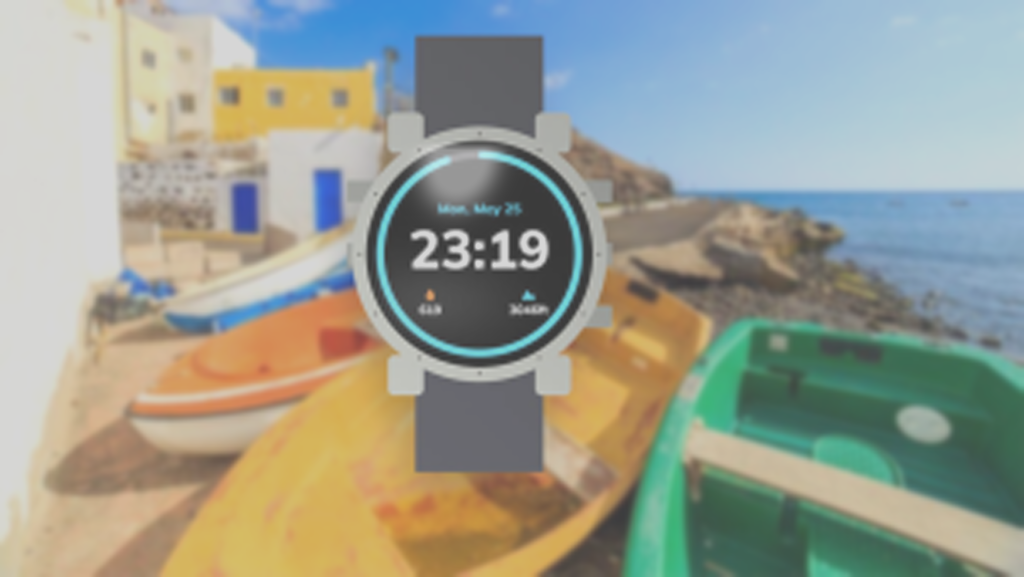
T23:19
